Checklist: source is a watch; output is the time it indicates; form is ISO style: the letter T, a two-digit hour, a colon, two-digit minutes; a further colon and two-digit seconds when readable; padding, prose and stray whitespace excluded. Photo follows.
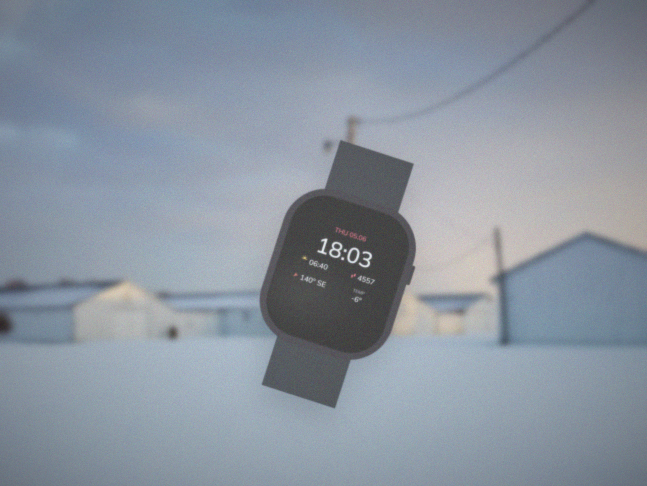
T18:03
